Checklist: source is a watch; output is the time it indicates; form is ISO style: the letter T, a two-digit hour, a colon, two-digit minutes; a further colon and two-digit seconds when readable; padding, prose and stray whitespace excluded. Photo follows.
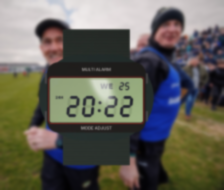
T20:22
